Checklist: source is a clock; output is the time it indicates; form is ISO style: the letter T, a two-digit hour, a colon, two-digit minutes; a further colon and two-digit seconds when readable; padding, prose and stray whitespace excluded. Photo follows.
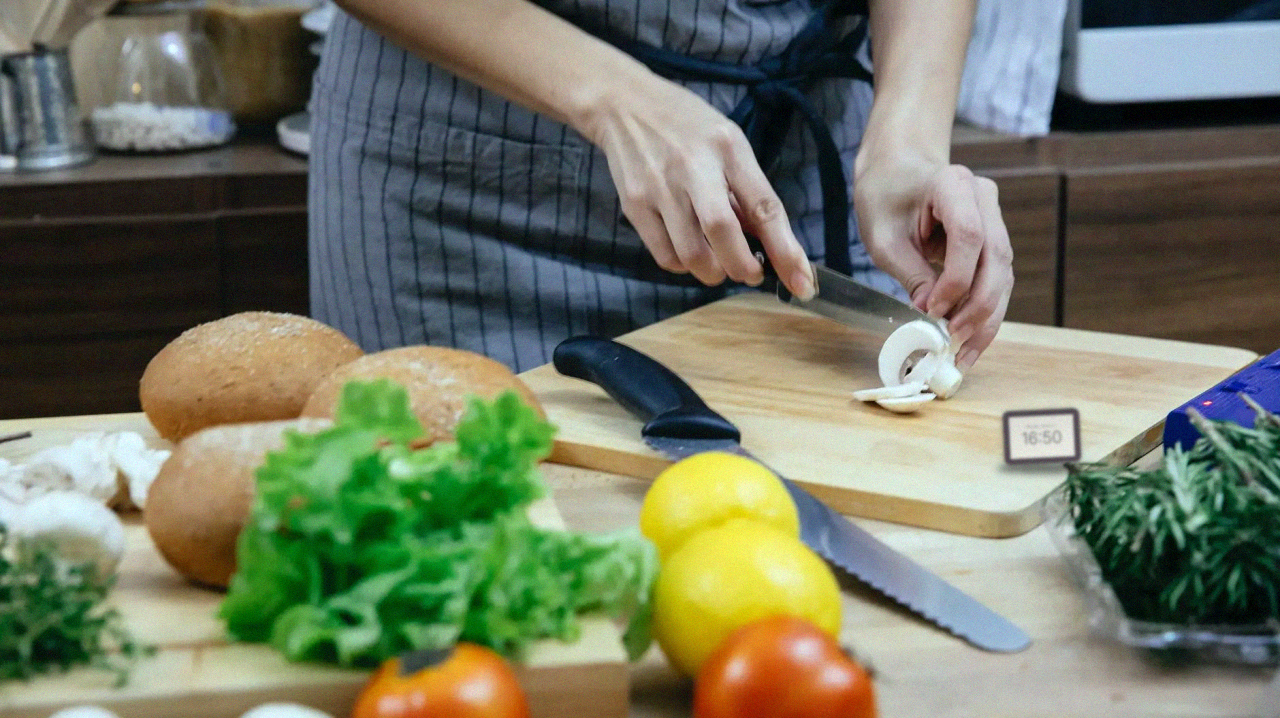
T16:50
